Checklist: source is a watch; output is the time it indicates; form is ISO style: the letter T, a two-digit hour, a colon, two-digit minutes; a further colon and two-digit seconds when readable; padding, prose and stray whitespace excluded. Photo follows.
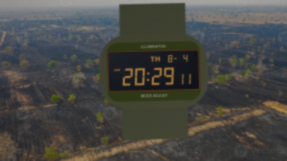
T20:29:11
